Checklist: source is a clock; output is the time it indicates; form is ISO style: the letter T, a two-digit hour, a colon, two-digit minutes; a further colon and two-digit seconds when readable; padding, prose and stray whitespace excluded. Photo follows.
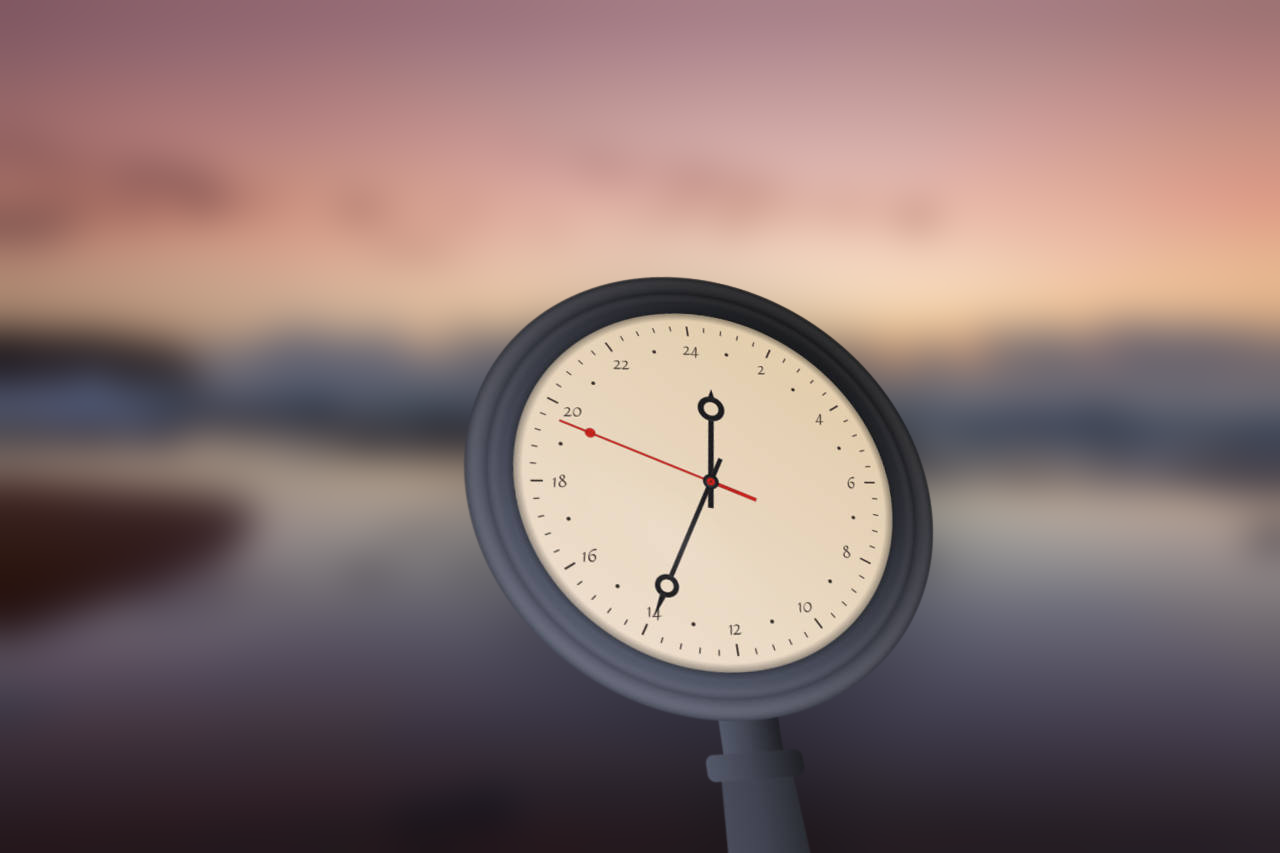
T00:34:49
